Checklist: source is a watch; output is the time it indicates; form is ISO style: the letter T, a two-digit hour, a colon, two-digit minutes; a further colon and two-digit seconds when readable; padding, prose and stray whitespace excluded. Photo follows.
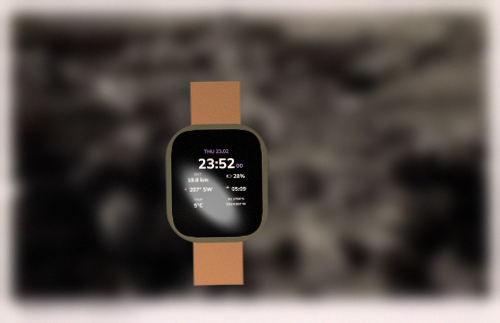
T23:52
